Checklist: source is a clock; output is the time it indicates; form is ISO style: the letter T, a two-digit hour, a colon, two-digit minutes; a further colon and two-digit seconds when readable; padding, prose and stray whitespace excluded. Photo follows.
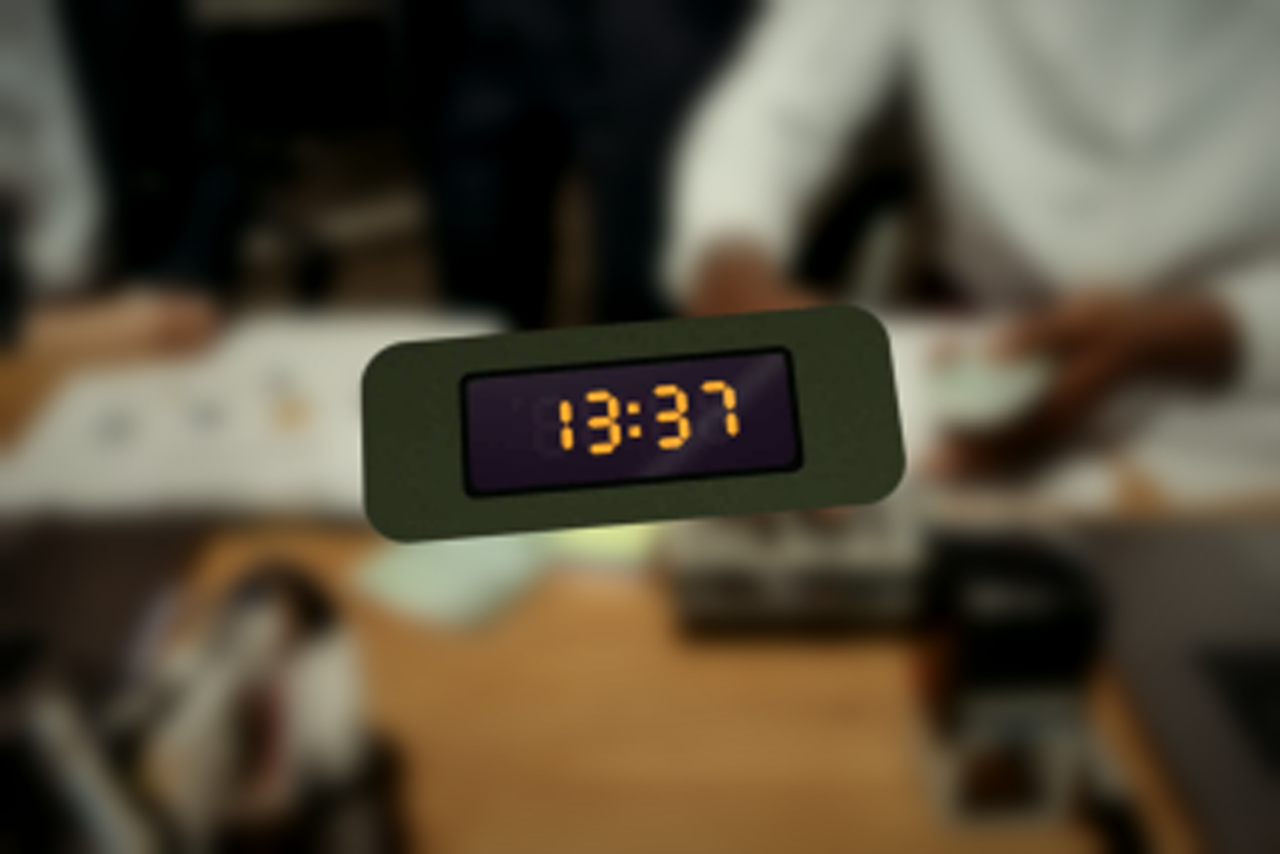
T13:37
